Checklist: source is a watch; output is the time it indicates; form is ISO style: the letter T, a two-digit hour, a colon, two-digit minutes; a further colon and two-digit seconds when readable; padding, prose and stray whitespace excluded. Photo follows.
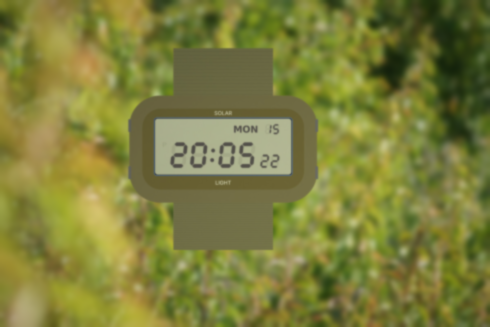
T20:05:22
